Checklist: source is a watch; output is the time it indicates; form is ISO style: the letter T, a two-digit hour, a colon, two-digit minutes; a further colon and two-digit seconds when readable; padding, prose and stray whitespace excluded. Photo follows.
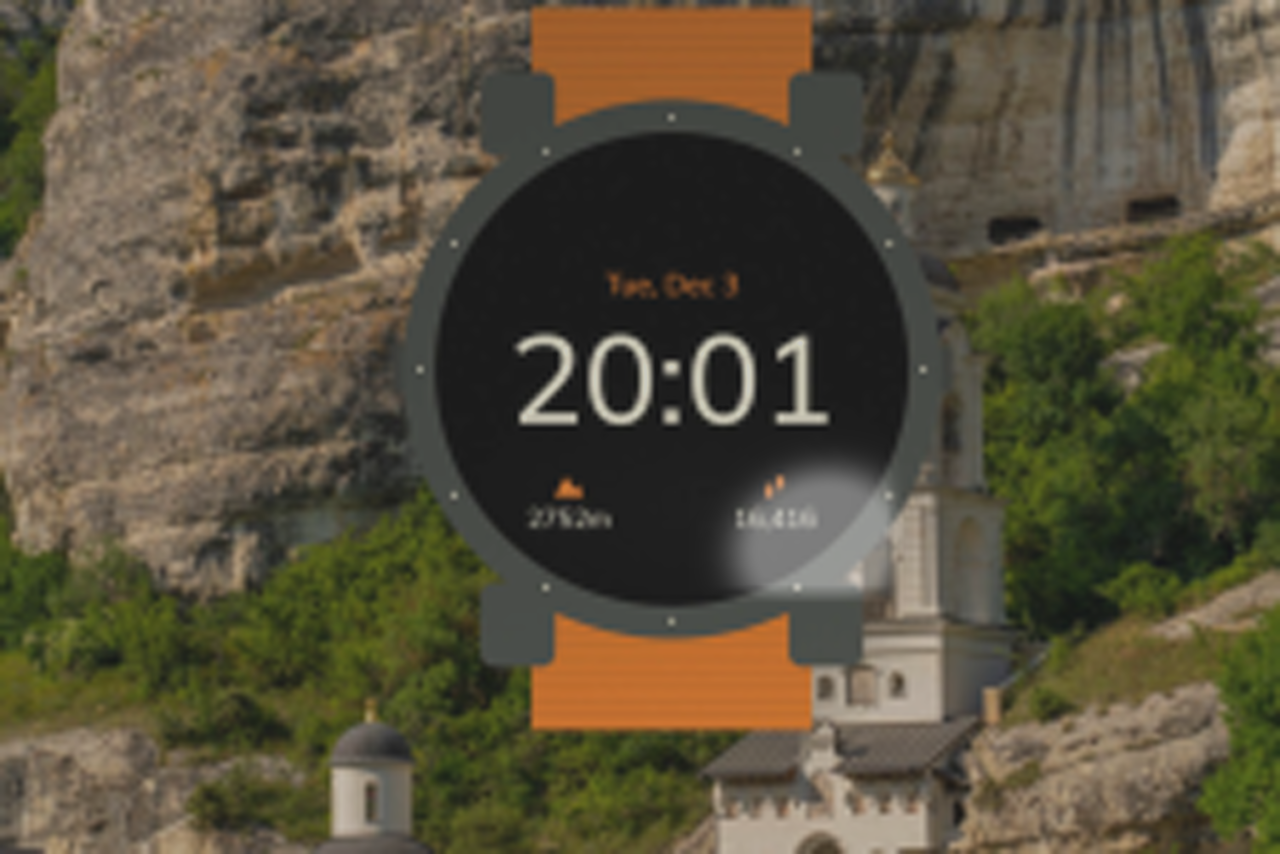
T20:01
